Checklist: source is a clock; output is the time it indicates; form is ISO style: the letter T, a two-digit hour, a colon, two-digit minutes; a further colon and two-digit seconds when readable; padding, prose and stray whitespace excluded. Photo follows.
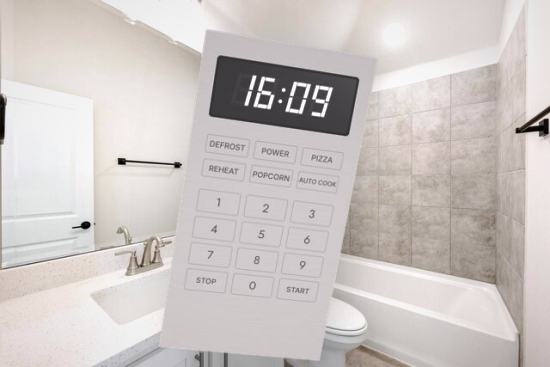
T16:09
